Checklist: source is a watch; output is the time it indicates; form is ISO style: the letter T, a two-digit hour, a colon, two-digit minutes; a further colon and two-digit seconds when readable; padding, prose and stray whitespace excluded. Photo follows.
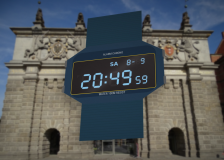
T20:49:59
